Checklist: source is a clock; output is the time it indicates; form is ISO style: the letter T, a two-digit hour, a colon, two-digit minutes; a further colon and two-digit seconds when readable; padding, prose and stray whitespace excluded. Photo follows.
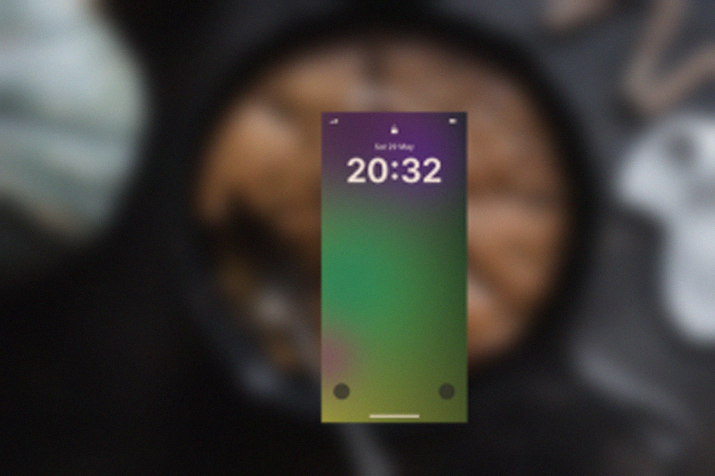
T20:32
